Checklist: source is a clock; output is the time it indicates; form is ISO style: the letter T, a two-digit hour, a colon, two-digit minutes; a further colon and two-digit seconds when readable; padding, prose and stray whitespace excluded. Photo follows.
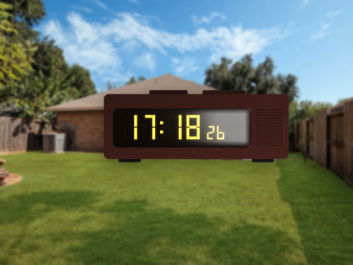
T17:18:26
